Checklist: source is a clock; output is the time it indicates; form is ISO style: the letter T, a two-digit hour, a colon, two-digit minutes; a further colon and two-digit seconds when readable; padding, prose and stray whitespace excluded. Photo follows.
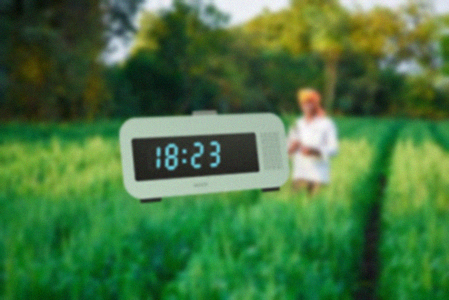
T18:23
